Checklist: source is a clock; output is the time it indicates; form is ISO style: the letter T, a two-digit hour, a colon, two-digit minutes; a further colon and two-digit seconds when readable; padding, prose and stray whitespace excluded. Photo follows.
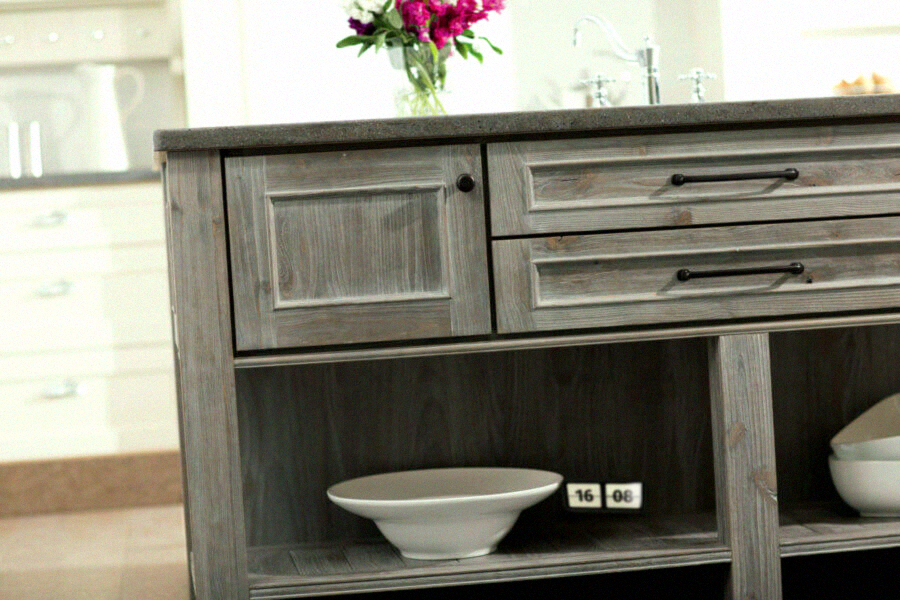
T16:08
